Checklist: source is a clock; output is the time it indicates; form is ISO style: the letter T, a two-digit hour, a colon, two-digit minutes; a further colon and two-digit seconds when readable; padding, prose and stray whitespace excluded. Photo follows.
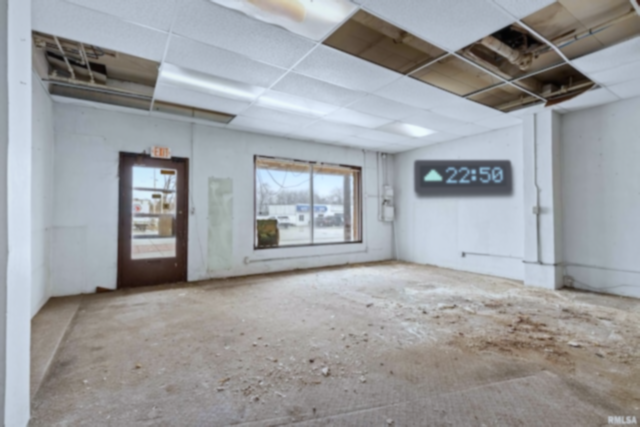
T22:50
